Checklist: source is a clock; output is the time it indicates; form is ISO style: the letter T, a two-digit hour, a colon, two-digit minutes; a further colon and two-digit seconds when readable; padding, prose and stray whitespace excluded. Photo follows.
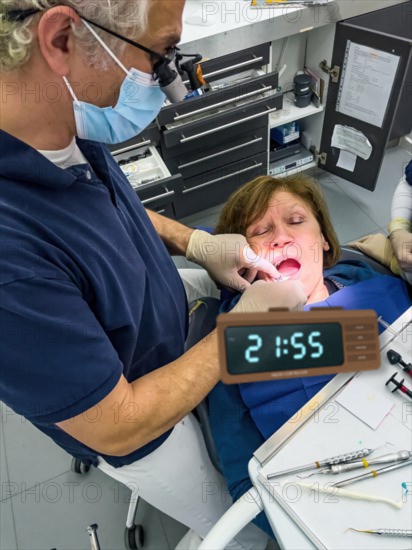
T21:55
